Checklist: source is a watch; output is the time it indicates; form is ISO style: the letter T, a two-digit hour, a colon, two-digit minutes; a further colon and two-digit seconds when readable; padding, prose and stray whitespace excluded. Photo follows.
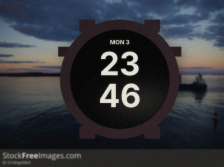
T23:46
